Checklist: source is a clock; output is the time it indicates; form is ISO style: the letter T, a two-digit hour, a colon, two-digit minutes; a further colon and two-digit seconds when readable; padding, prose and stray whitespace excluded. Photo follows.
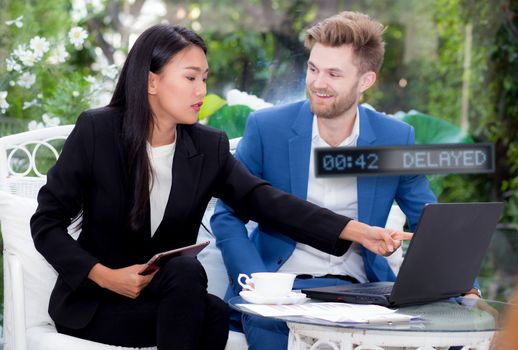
T00:42
